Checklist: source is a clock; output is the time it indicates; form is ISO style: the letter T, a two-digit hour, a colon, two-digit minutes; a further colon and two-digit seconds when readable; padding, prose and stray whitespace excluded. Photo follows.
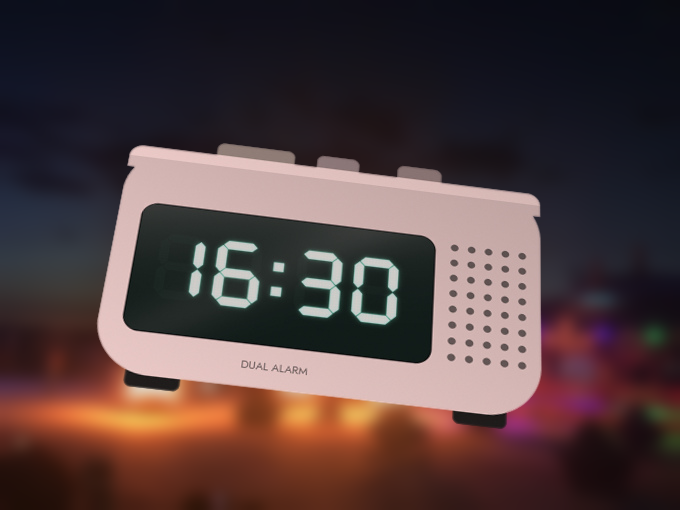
T16:30
